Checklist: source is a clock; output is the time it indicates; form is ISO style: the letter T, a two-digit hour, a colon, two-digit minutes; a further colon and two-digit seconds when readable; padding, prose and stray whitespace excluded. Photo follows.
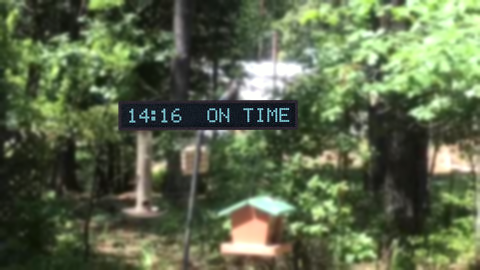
T14:16
